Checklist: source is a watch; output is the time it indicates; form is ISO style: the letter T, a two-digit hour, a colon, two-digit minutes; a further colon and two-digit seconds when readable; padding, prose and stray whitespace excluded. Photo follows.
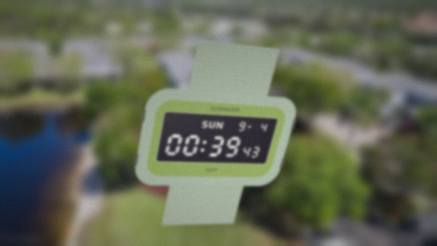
T00:39:43
